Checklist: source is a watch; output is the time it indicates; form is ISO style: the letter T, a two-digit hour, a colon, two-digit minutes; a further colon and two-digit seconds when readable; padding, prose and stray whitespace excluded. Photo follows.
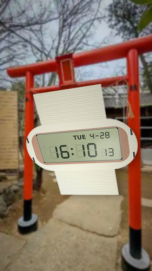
T16:10:13
